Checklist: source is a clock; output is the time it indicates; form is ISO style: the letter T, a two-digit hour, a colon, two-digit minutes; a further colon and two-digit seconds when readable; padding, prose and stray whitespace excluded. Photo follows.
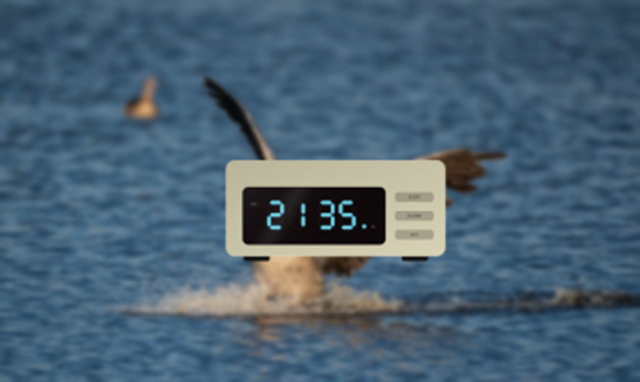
T21:35
